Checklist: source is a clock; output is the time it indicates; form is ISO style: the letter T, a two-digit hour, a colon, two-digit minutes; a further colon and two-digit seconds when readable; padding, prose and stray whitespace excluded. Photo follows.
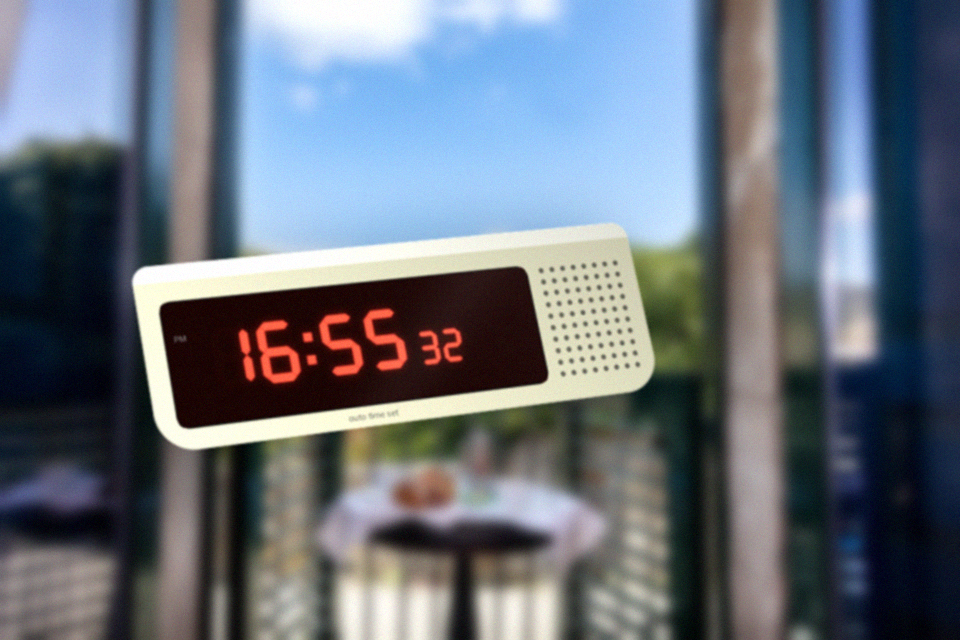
T16:55:32
